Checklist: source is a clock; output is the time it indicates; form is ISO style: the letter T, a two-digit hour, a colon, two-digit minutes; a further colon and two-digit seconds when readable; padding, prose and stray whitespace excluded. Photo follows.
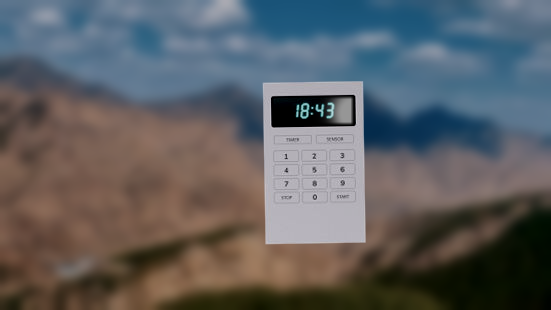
T18:43
